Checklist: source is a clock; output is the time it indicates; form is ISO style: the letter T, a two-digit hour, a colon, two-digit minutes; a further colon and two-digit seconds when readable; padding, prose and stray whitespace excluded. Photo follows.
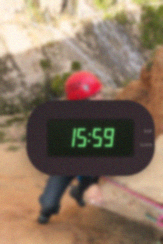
T15:59
